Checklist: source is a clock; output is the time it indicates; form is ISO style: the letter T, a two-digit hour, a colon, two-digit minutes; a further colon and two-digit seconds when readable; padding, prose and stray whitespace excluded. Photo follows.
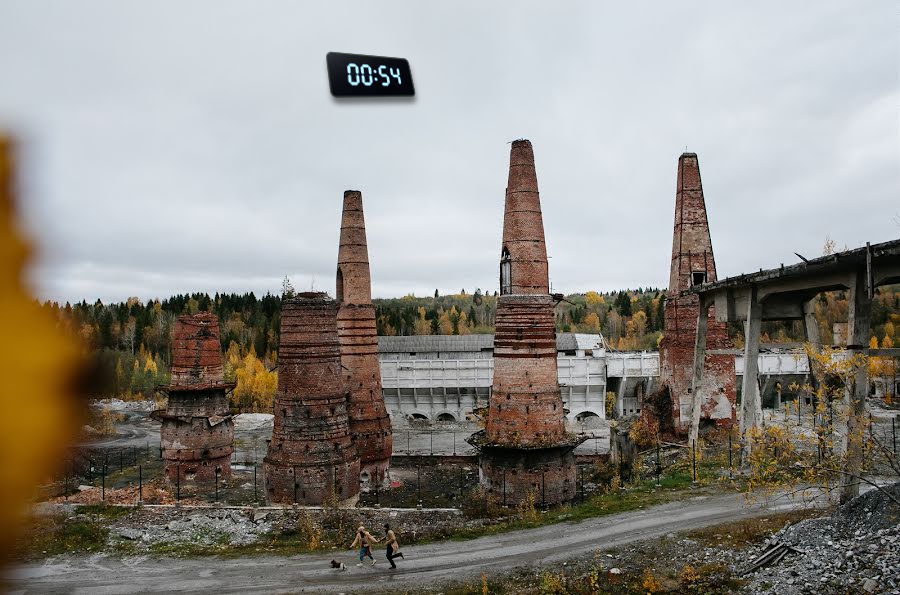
T00:54
